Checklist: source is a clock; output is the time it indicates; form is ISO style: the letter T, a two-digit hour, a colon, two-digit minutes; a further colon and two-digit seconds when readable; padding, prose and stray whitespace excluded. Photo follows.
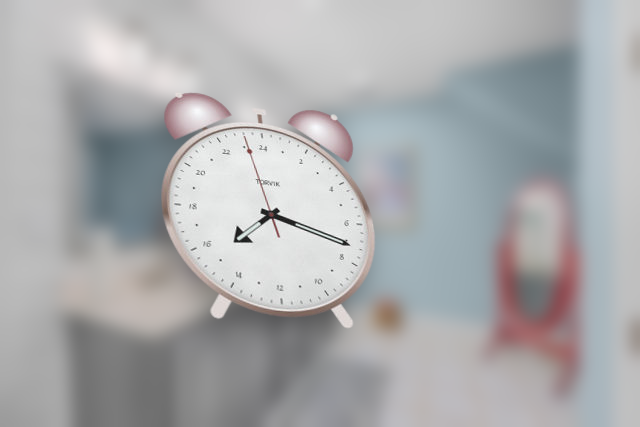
T15:17:58
